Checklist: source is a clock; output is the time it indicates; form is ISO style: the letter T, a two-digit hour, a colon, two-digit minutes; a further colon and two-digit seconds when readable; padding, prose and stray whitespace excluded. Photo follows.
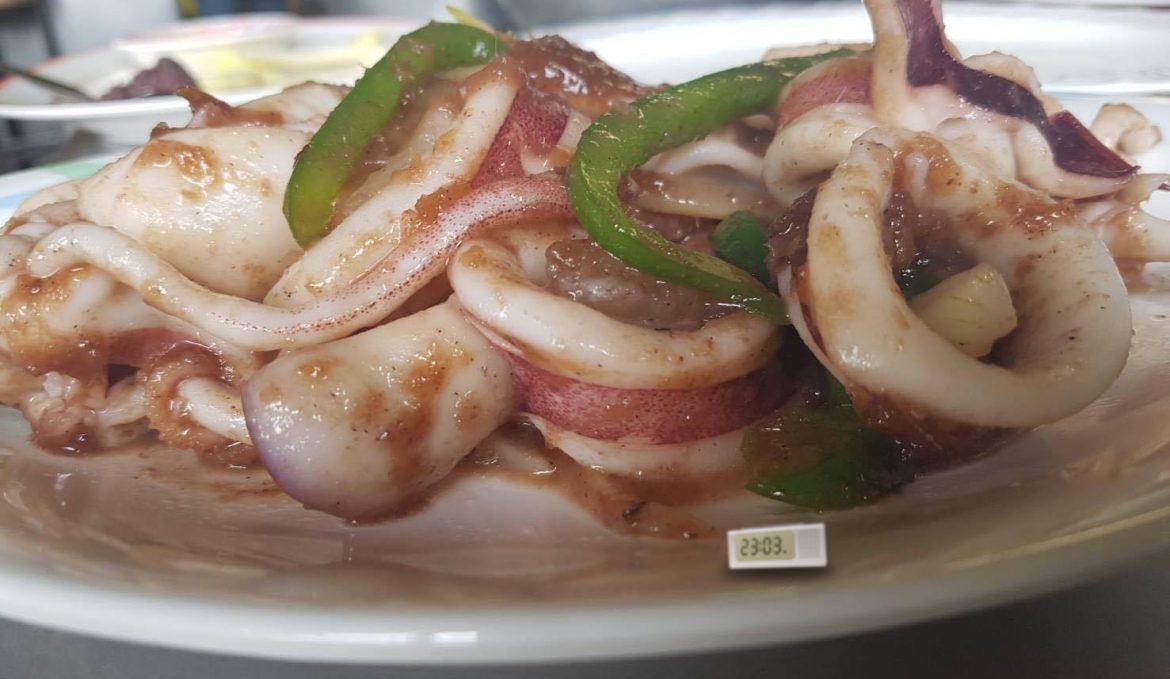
T23:03
